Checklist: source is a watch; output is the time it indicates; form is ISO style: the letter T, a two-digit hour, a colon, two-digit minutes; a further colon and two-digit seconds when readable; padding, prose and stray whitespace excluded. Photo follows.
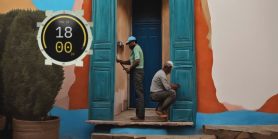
T18:00
